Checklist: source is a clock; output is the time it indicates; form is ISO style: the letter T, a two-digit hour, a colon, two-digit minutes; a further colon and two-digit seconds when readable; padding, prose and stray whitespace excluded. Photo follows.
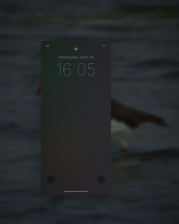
T16:05
